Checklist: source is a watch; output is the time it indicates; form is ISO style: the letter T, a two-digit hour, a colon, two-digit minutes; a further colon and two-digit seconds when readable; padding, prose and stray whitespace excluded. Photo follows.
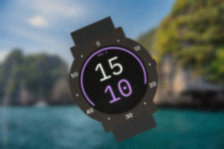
T15:10
